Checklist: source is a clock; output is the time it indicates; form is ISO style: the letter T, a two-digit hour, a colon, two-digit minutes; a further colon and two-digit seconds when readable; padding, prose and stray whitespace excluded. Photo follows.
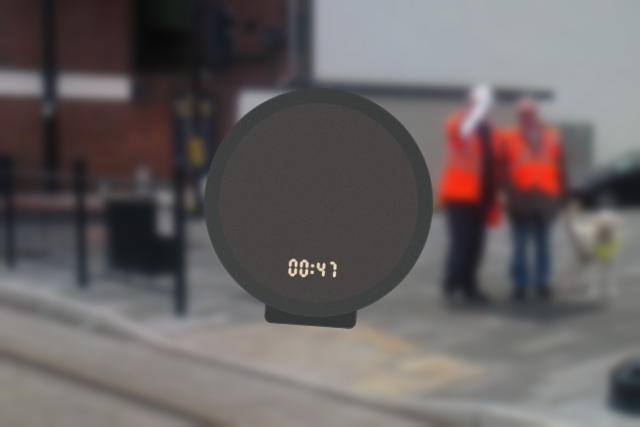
T00:47
